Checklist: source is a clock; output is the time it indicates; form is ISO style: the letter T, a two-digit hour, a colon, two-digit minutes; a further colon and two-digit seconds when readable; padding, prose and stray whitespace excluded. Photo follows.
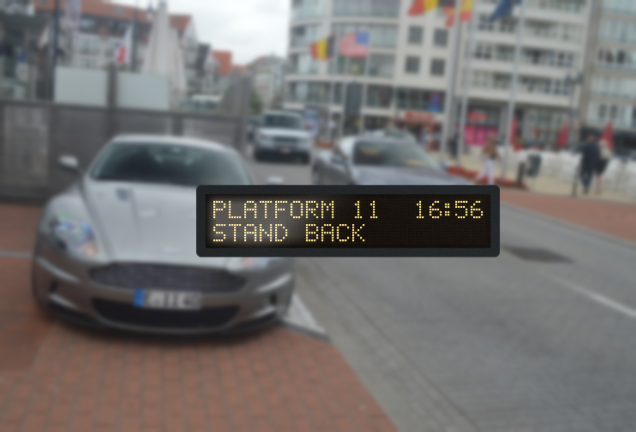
T16:56
